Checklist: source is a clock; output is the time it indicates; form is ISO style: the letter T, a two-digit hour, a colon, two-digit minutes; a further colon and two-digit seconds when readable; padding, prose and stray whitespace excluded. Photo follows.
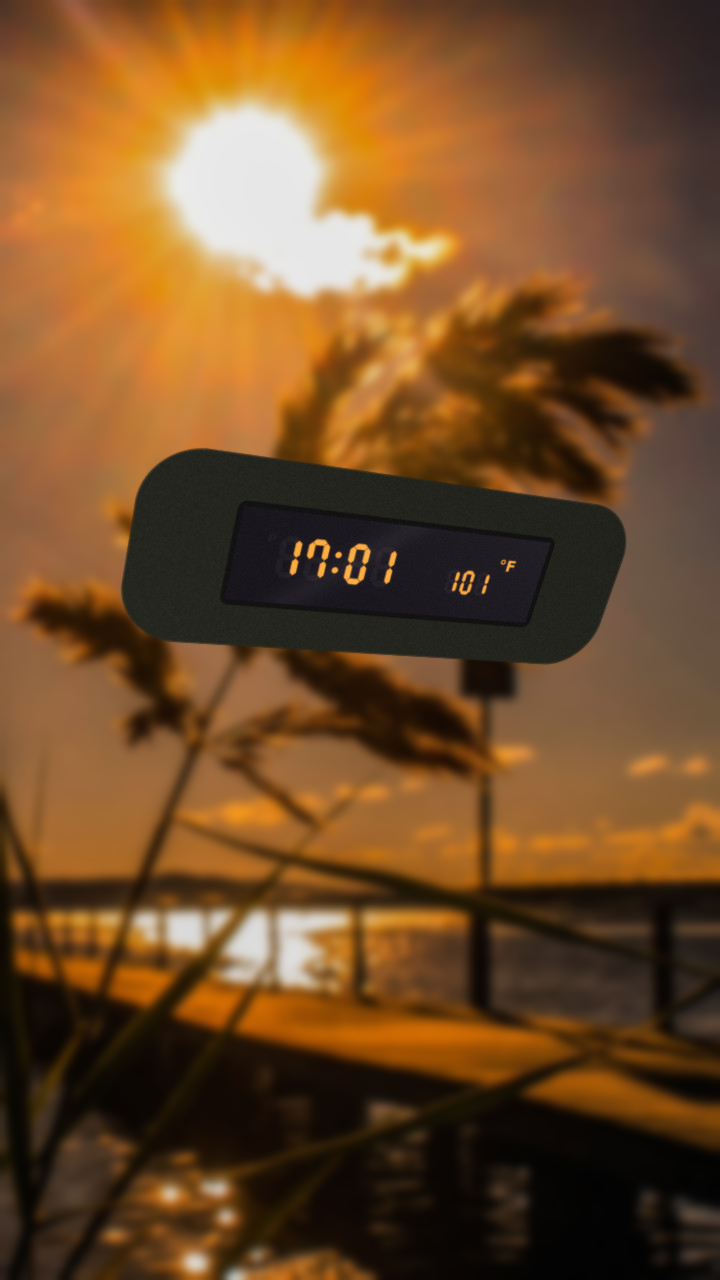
T17:01
